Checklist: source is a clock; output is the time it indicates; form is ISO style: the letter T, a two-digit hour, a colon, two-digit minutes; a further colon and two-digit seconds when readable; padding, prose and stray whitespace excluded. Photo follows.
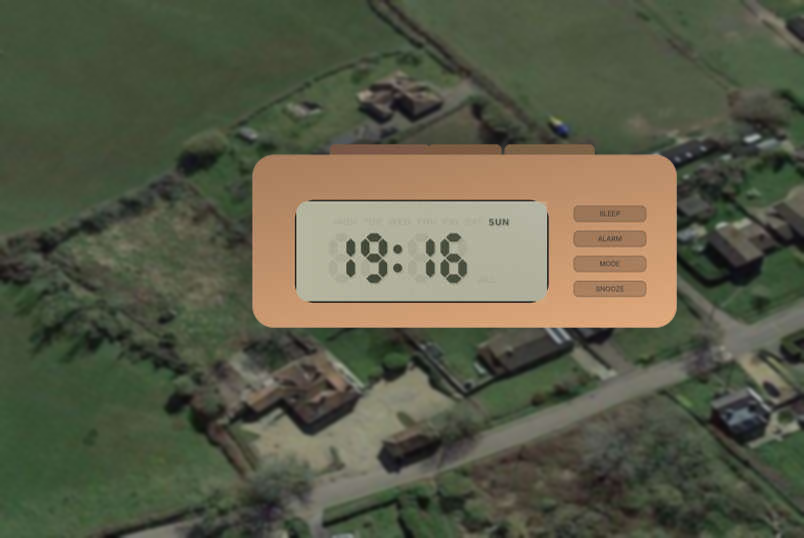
T19:16
